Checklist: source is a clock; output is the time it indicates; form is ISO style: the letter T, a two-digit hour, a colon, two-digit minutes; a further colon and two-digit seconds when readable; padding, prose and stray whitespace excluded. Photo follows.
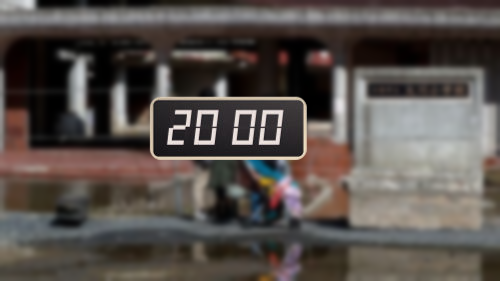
T20:00
